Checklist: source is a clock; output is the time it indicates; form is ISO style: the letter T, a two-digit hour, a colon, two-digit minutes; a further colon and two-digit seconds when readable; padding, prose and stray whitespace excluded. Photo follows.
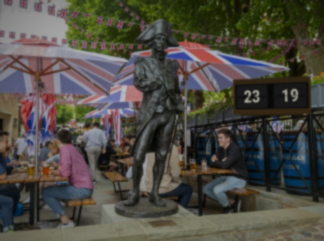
T23:19
